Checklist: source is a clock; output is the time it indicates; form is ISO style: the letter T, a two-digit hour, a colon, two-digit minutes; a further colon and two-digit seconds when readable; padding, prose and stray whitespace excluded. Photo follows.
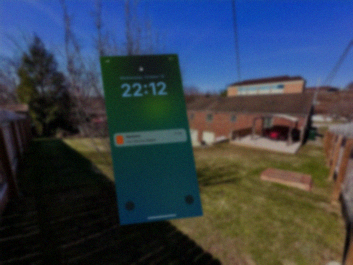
T22:12
